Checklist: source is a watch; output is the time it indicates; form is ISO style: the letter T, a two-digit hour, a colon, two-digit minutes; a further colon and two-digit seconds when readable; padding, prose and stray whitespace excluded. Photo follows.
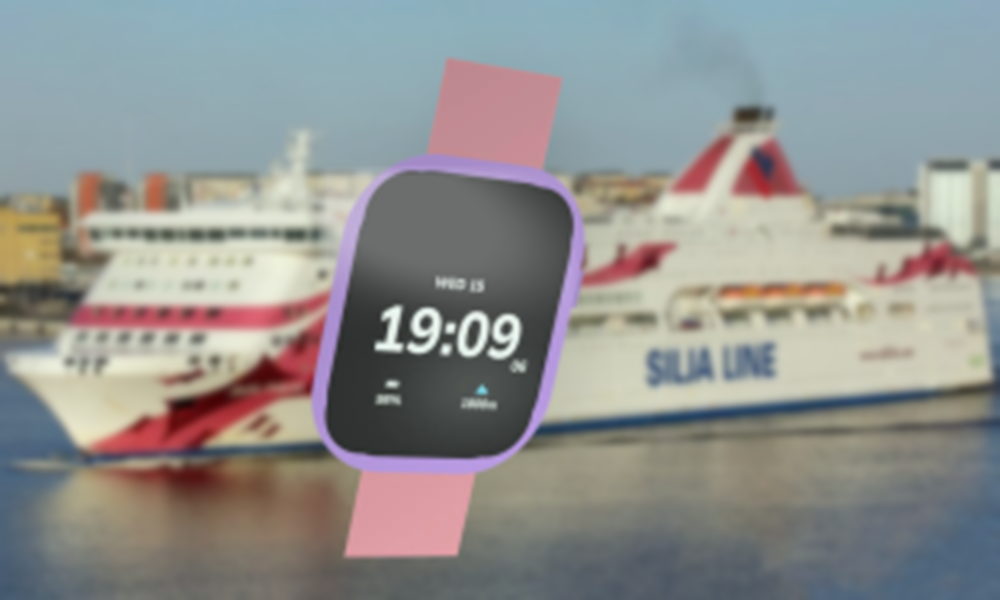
T19:09
